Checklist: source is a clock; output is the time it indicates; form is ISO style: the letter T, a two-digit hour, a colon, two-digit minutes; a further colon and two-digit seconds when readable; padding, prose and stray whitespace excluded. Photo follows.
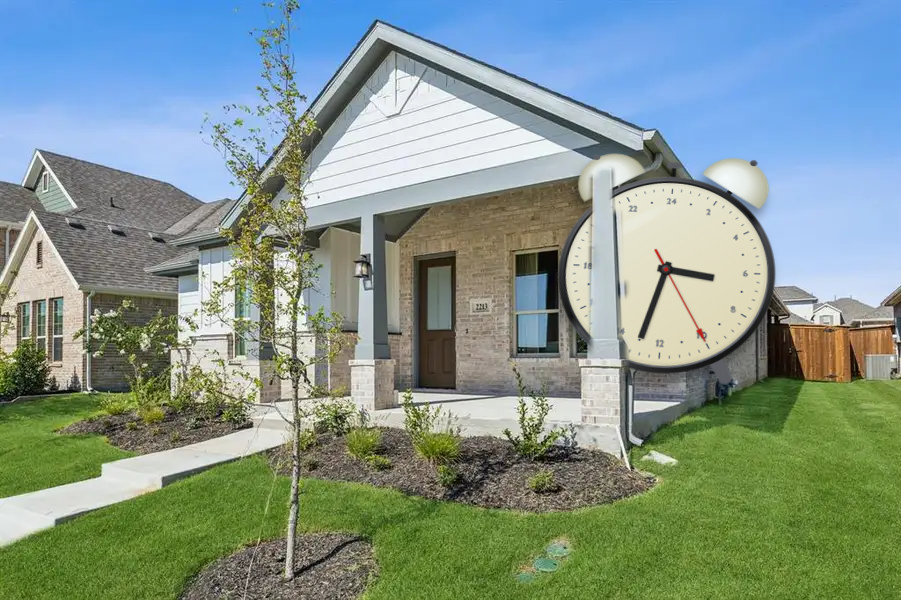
T06:32:25
